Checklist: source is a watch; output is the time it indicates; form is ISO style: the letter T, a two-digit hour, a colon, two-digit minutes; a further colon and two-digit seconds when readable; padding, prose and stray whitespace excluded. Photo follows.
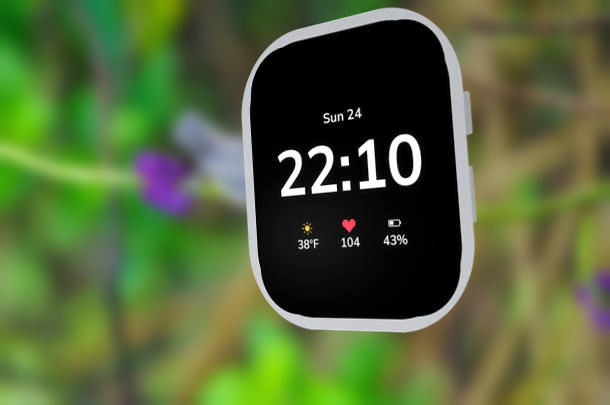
T22:10
